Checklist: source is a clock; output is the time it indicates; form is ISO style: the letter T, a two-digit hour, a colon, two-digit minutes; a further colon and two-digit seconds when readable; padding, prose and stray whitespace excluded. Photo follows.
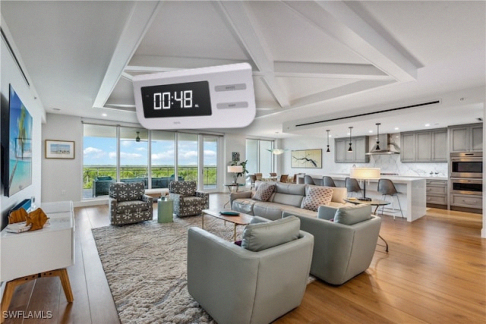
T00:48
